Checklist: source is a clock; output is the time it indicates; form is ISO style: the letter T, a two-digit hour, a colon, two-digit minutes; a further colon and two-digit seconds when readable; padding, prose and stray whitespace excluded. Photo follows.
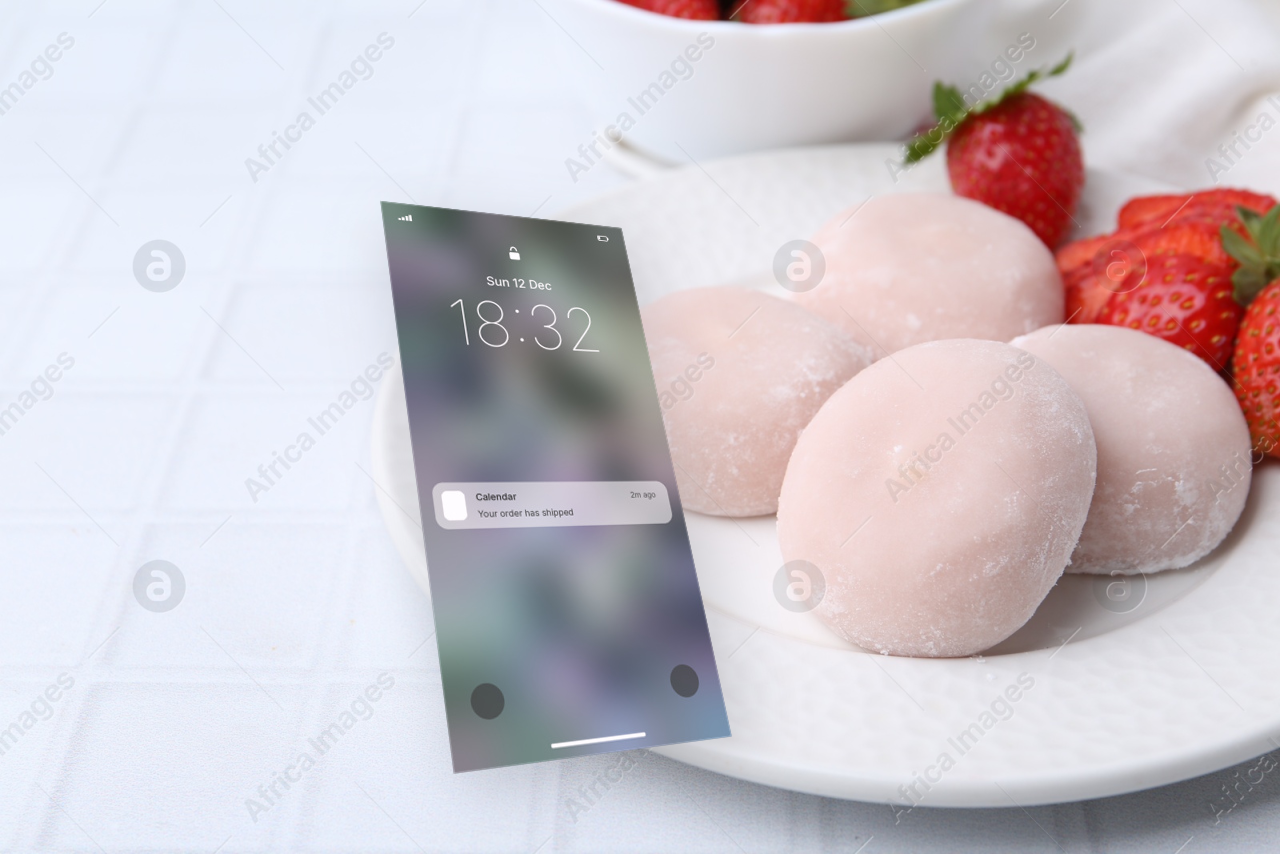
T18:32
